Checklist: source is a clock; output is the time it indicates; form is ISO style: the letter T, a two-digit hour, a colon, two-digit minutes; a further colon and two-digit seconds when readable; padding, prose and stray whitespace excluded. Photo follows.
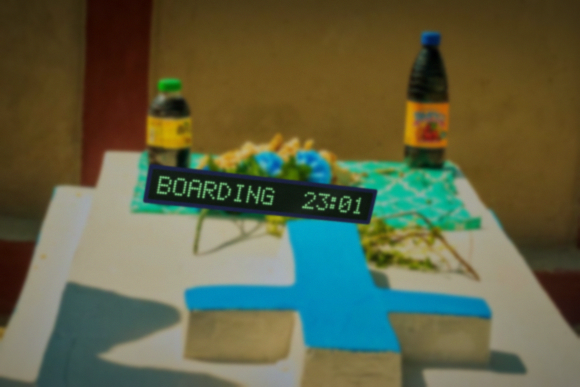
T23:01
